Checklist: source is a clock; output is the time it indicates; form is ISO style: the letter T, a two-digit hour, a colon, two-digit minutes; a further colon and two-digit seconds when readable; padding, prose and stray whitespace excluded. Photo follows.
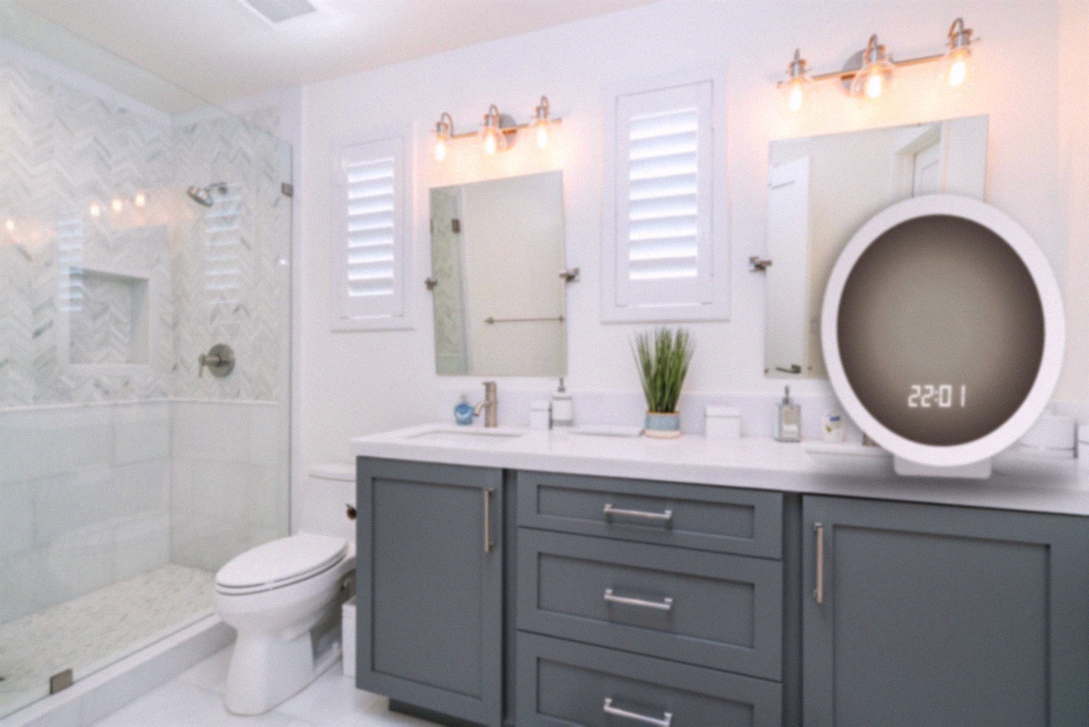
T22:01
